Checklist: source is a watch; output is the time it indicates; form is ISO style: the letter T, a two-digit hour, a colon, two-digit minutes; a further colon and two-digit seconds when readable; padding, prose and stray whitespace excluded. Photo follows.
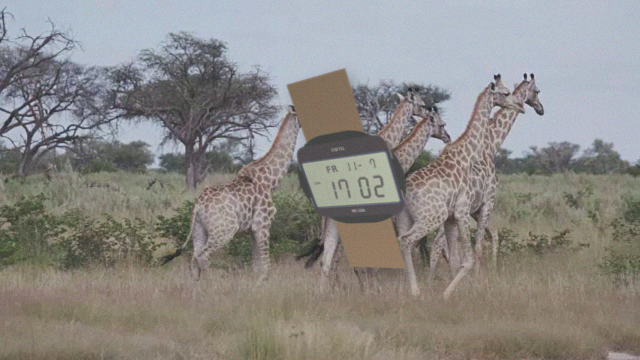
T17:02
